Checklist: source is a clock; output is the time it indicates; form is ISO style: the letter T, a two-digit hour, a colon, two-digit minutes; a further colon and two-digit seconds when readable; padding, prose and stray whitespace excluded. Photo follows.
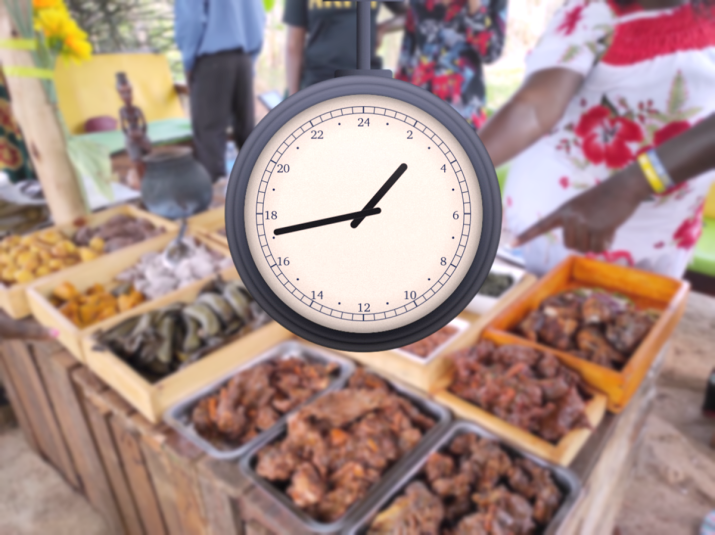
T02:43
